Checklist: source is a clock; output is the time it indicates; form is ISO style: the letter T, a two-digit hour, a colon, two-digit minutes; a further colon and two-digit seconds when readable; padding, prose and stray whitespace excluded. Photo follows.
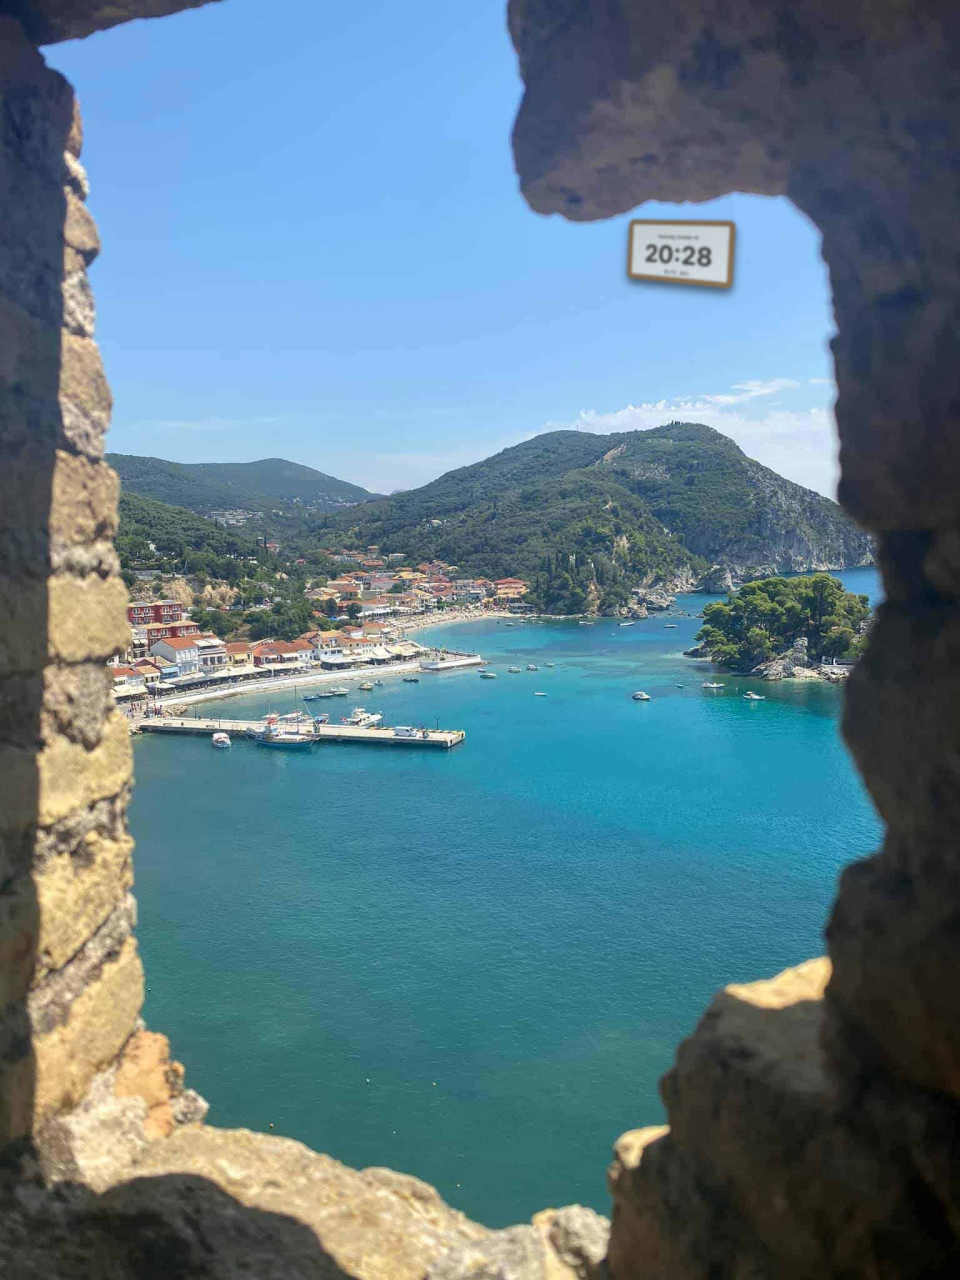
T20:28
